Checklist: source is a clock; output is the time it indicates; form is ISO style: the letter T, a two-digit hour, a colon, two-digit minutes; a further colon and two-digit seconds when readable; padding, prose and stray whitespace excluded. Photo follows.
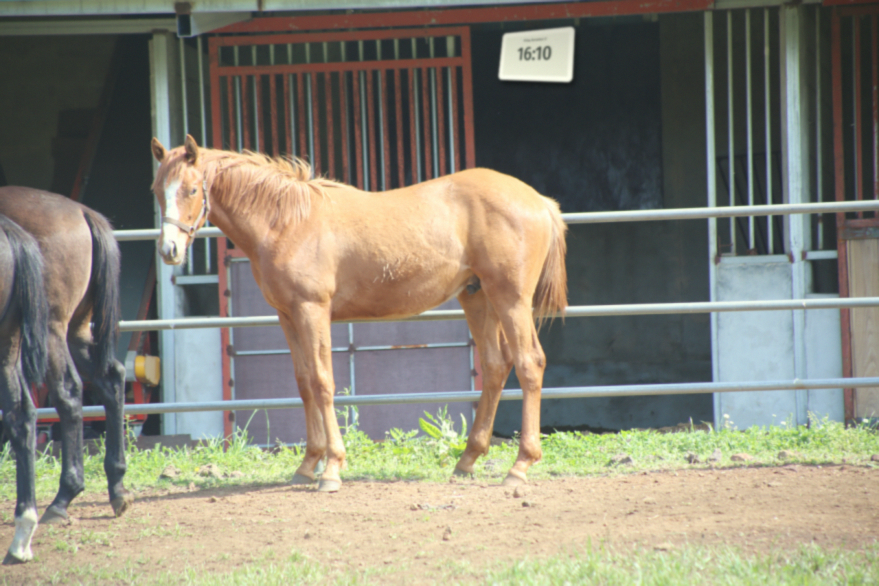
T16:10
